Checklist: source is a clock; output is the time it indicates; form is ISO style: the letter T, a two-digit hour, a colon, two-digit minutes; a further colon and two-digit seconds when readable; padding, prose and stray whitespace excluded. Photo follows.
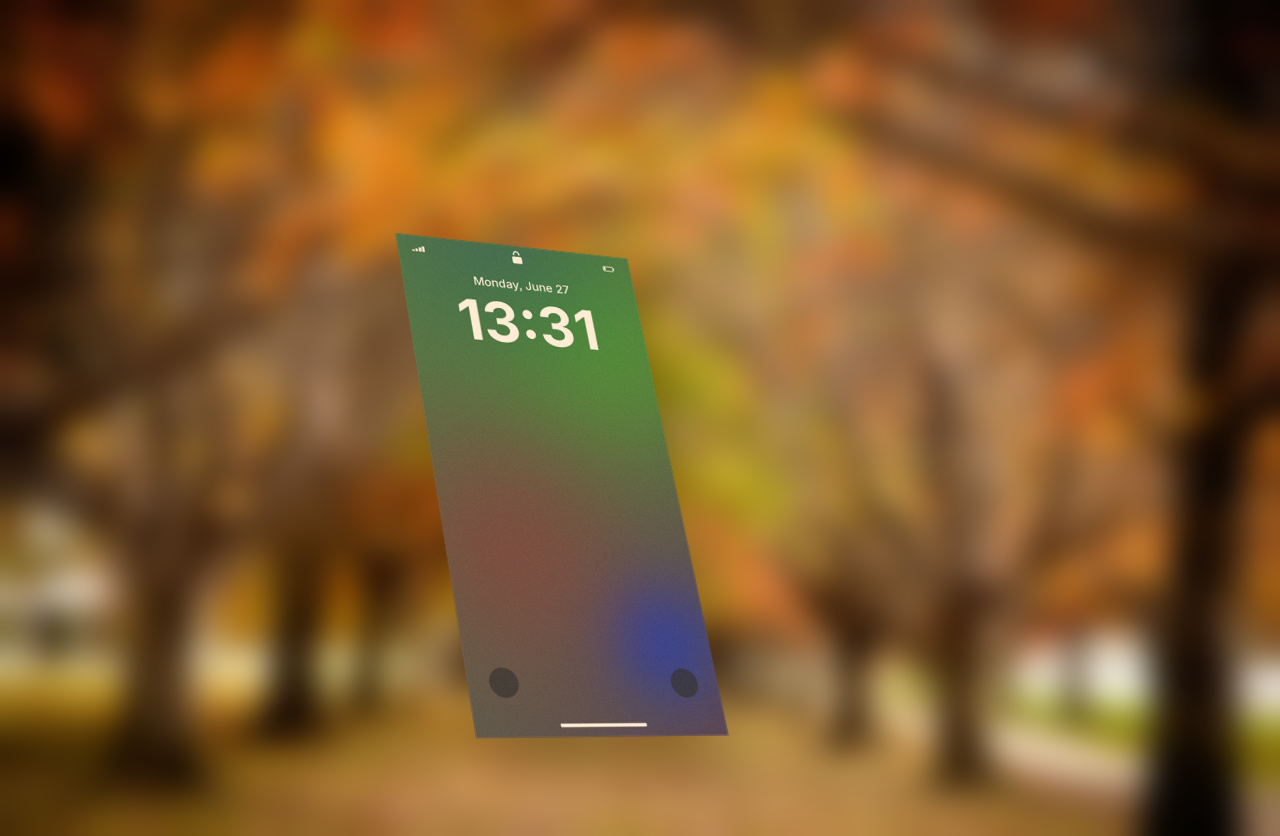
T13:31
